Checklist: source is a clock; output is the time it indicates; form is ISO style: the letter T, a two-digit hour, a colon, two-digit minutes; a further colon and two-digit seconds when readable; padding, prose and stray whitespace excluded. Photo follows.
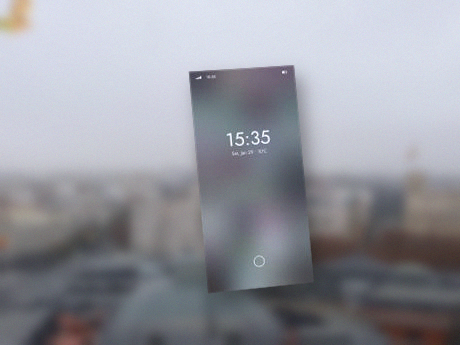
T15:35
